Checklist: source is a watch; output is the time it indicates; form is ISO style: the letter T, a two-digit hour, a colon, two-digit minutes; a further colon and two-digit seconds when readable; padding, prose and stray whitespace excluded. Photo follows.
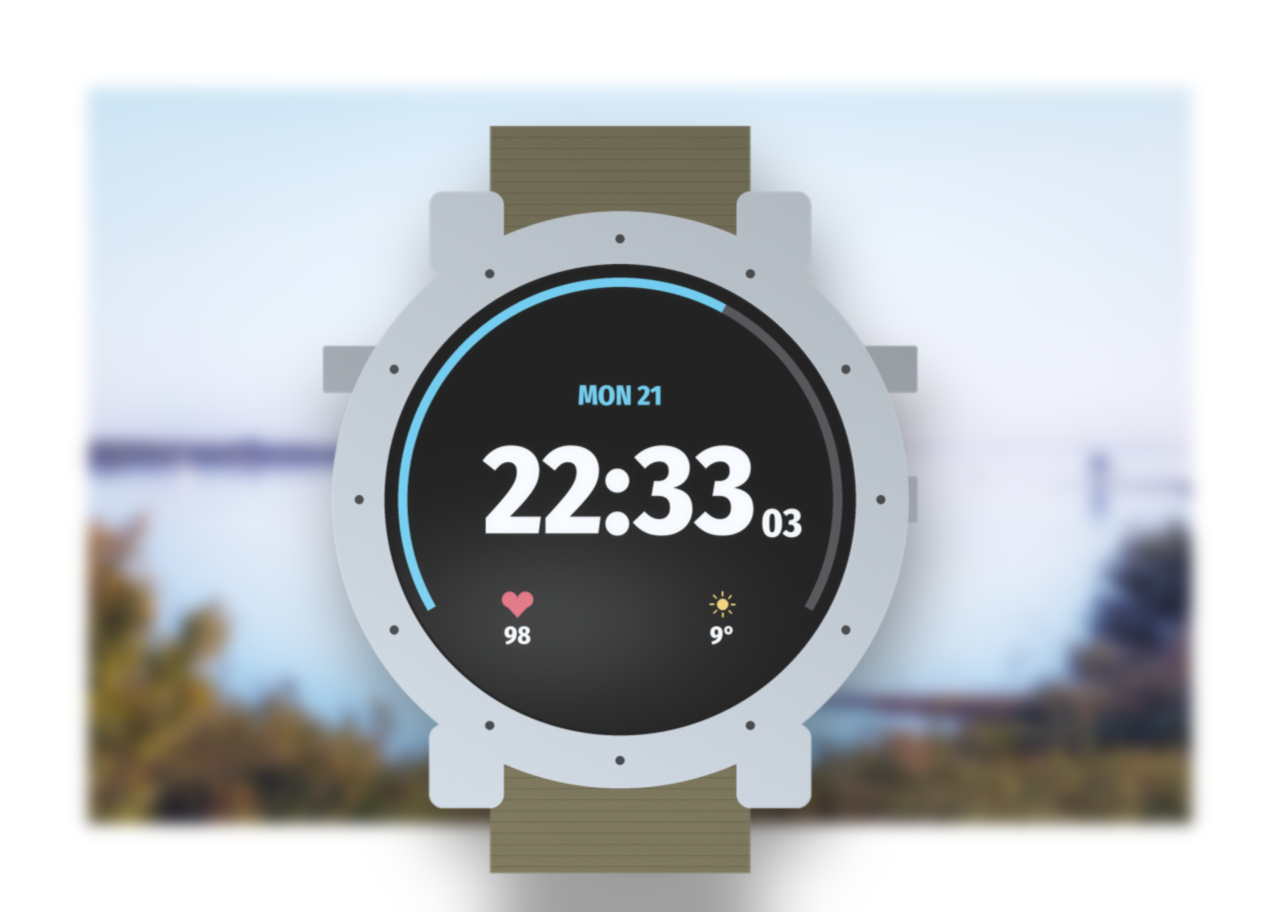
T22:33:03
